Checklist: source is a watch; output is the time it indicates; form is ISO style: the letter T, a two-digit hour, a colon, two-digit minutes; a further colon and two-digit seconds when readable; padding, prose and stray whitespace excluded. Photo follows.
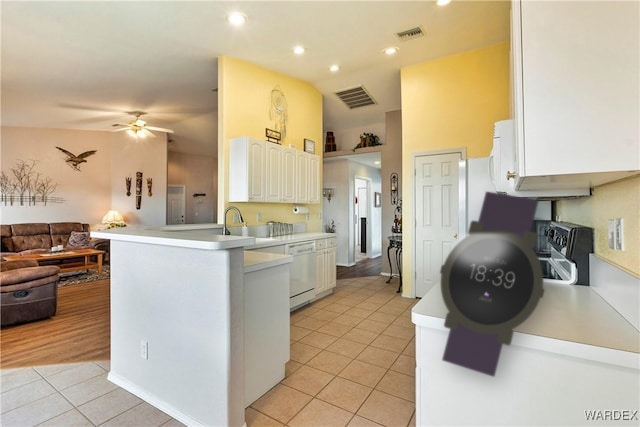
T18:39
